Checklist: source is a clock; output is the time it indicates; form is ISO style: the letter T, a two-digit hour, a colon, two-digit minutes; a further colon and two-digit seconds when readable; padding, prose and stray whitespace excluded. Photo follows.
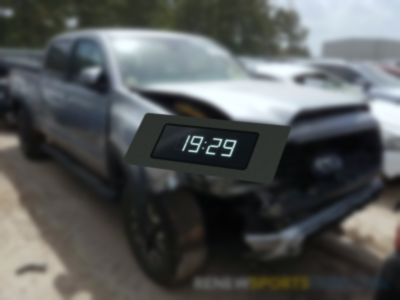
T19:29
